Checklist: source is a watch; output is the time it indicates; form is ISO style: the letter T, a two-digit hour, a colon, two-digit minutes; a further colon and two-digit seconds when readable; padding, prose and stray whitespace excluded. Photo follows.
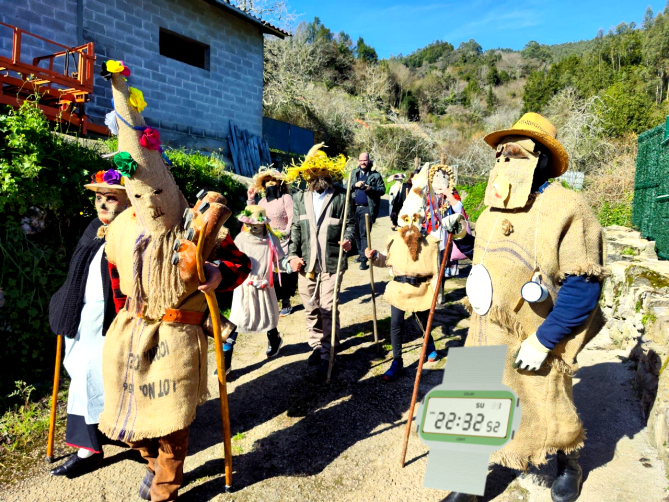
T22:32:52
